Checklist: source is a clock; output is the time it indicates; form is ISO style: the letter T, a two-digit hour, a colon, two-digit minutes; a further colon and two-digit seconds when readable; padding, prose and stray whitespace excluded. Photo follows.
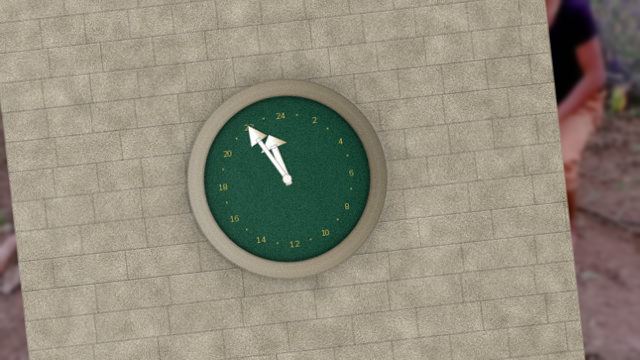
T22:55
